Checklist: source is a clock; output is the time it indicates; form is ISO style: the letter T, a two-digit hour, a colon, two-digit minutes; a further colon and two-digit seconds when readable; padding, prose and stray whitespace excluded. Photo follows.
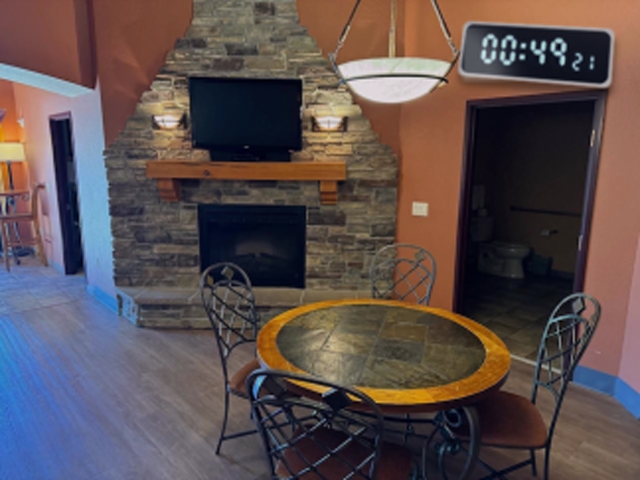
T00:49:21
